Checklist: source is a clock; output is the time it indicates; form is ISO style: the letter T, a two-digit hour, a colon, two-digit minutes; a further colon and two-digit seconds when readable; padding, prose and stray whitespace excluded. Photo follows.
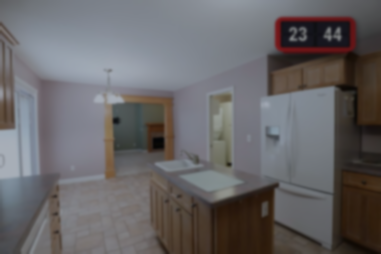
T23:44
